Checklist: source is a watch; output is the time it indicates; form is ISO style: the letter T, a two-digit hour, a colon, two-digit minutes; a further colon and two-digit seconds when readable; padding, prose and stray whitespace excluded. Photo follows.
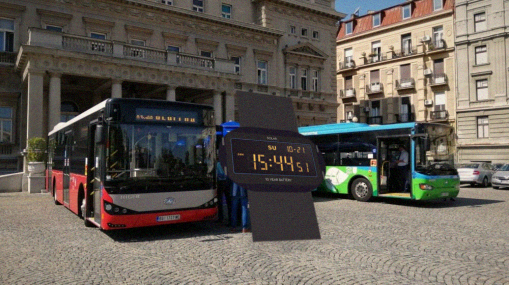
T15:44:51
